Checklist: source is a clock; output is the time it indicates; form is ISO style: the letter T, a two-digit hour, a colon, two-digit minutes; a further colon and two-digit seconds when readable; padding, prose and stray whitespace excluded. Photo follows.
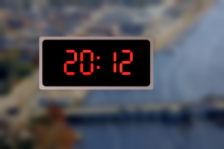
T20:12
